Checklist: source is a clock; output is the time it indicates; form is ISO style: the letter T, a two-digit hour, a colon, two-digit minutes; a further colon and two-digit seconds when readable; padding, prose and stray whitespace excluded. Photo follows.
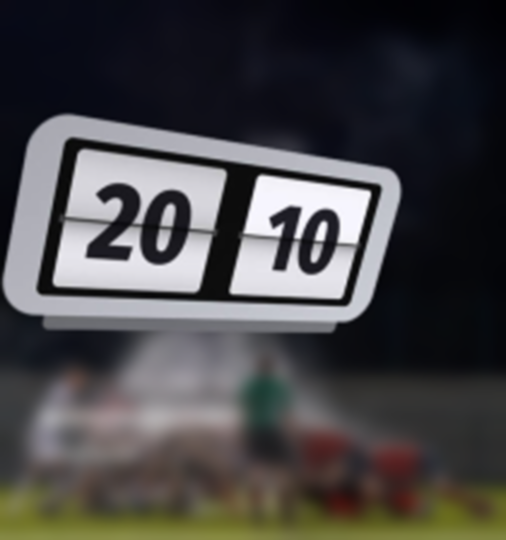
T20:10
